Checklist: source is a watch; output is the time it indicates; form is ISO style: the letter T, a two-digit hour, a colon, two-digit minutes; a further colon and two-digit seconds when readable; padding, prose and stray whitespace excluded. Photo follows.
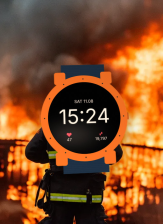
T15:24
